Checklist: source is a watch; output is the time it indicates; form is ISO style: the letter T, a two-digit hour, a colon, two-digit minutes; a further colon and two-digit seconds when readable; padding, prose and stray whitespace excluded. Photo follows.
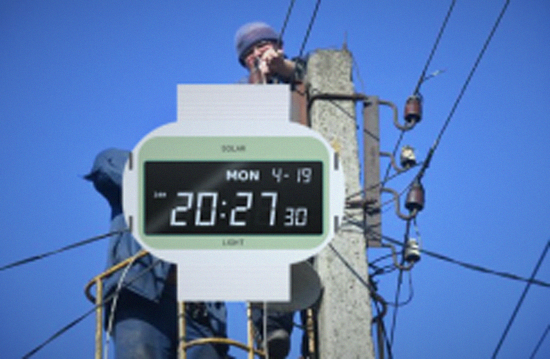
T20:27:30
